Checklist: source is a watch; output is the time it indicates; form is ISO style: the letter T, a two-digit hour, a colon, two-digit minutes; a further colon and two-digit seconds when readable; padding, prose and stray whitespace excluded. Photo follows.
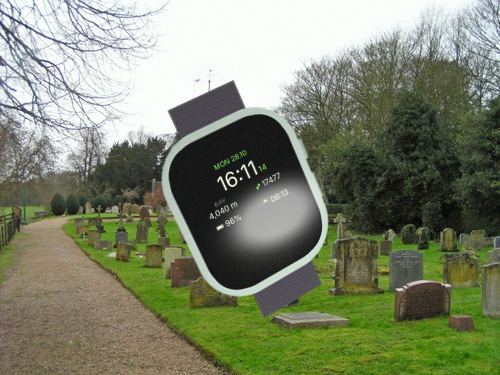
T16:11:14
